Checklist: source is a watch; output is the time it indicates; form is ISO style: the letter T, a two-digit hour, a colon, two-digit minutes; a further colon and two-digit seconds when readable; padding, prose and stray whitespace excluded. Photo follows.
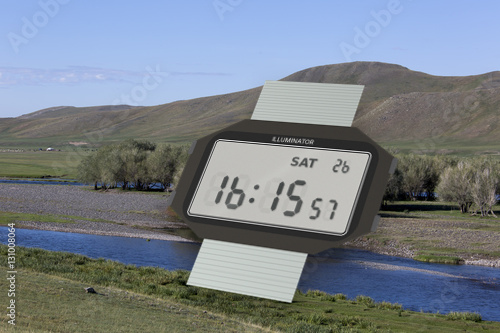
T16:15:57
